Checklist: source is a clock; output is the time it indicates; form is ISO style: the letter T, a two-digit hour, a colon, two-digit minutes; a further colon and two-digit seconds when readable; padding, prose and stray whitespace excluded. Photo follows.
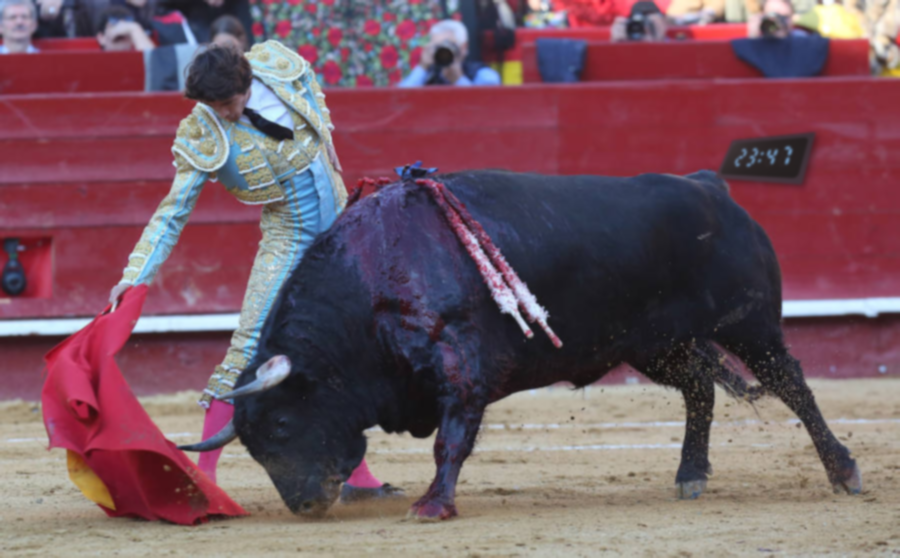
T23:47
